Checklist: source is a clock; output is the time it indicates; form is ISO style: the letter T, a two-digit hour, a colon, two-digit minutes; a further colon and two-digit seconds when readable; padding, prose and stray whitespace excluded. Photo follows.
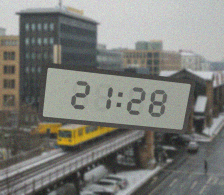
T21:28
